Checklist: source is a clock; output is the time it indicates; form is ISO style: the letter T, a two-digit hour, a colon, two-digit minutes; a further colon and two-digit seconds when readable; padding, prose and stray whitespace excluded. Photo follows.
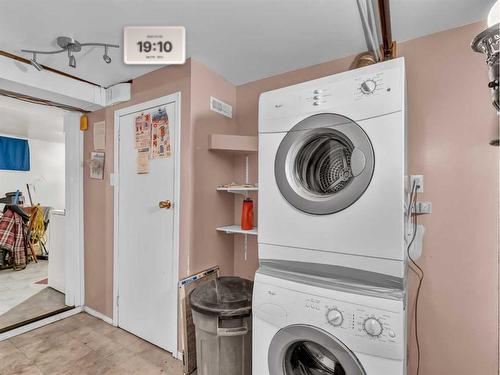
T19:10
